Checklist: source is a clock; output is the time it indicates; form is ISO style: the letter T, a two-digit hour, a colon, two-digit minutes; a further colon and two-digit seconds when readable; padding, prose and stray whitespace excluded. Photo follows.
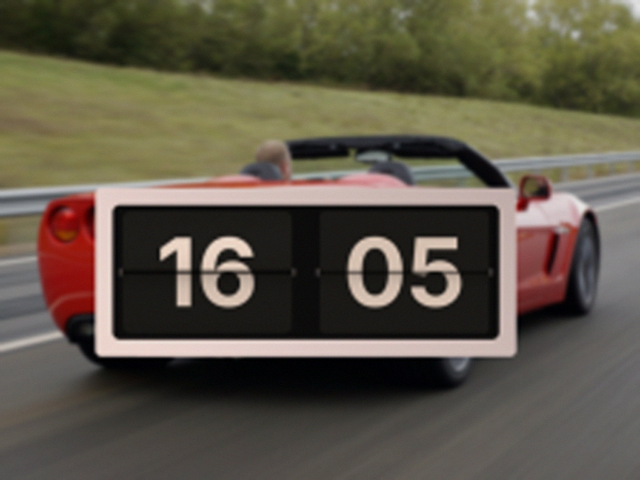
T16:05
